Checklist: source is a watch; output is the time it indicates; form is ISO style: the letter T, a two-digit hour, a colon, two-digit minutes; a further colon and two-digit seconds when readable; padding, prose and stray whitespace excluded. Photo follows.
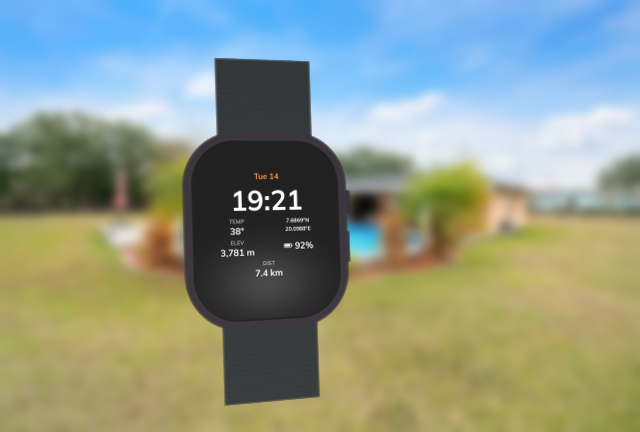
T19:21
